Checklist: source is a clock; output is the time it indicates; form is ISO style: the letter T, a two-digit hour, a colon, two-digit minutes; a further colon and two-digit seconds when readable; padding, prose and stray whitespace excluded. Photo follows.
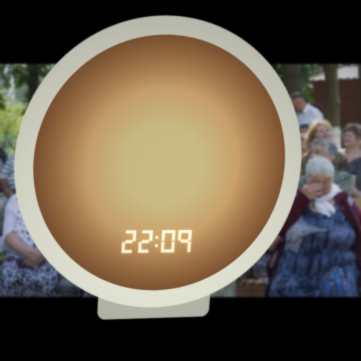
T22:09
